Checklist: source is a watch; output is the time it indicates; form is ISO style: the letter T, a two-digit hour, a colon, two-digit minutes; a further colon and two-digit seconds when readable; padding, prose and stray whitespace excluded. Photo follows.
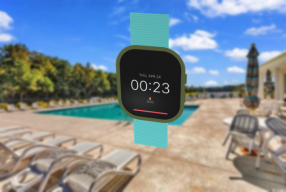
T00:23
